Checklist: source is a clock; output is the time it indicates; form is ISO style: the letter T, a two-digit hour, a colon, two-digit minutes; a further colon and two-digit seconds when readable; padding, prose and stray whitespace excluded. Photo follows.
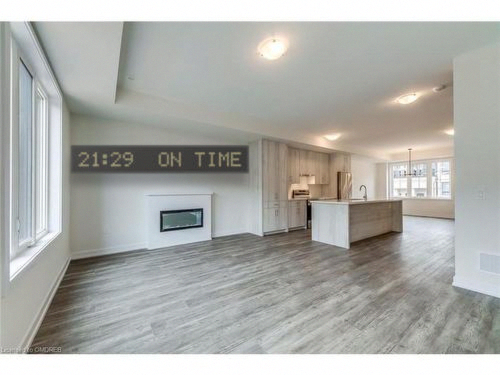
T21:29
